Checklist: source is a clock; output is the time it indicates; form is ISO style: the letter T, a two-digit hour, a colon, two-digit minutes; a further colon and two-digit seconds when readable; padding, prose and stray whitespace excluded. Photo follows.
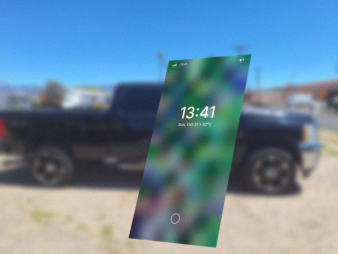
T13:41
